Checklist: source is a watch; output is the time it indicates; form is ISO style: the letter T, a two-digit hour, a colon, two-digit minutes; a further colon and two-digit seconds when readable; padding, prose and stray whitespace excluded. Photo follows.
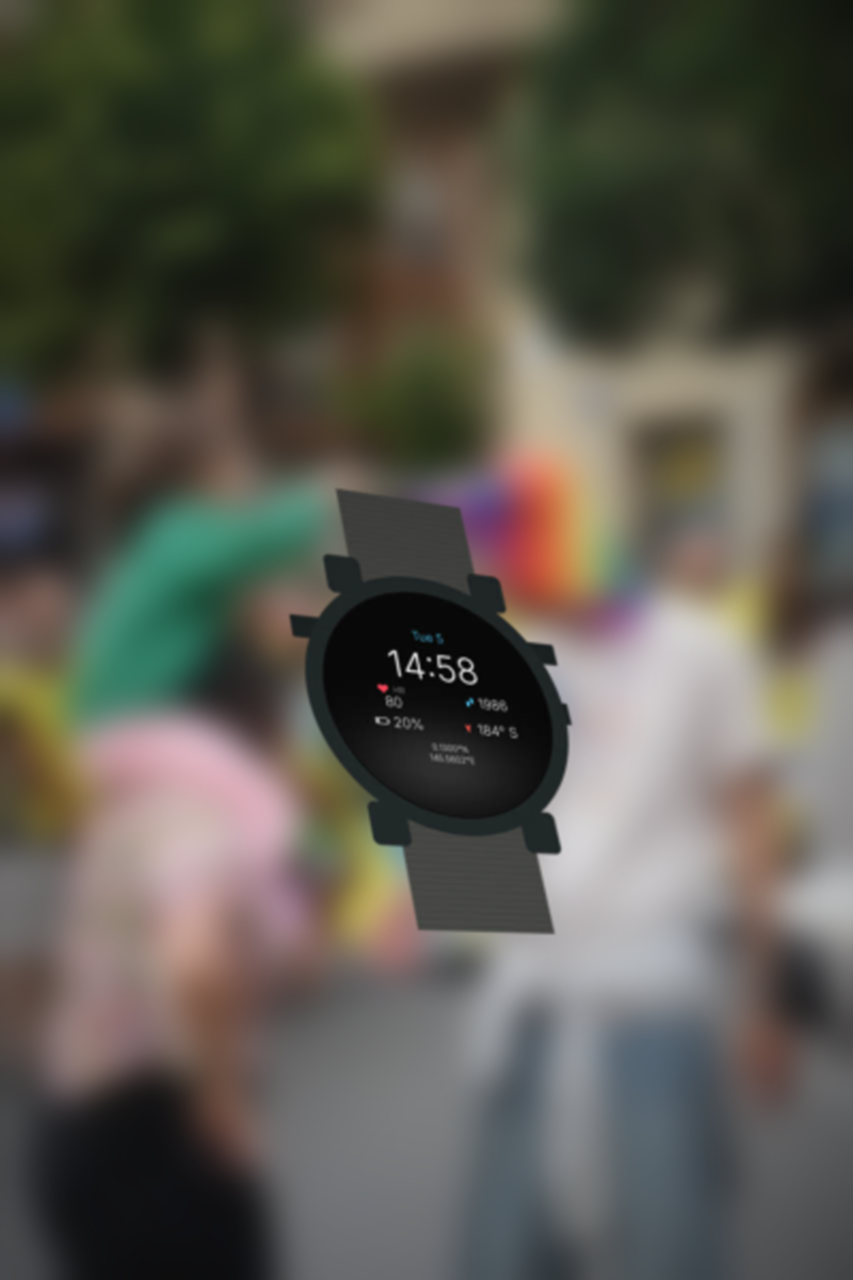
T14:58
